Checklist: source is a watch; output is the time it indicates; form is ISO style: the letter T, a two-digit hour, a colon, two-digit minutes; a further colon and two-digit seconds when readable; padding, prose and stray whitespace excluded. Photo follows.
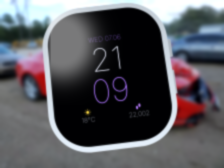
T21:09
